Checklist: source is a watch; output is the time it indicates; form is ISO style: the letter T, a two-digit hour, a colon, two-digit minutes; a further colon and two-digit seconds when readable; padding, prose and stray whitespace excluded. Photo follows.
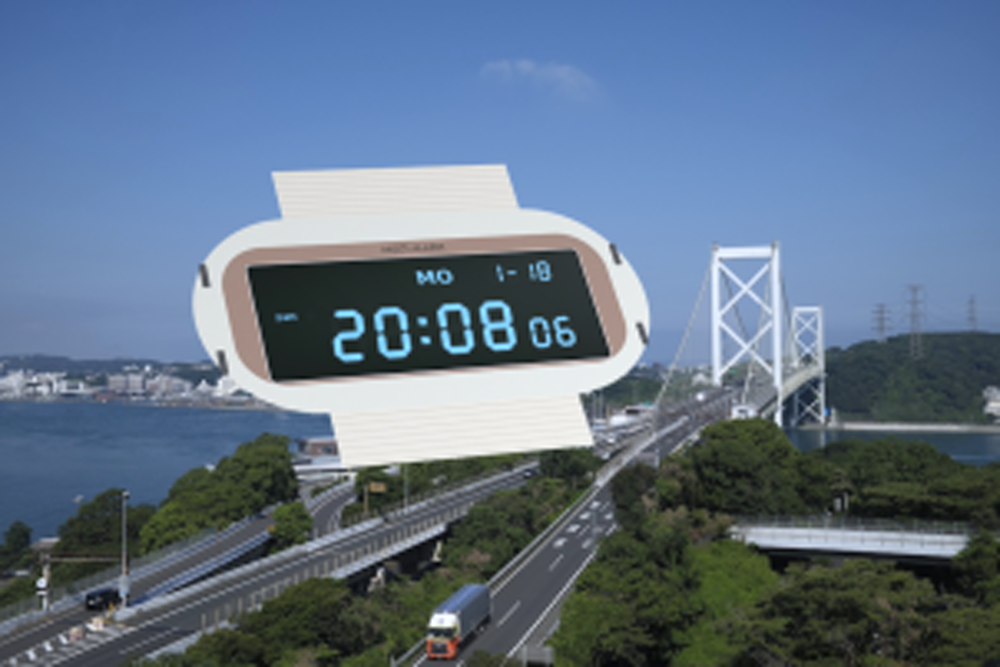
T20:08:06
